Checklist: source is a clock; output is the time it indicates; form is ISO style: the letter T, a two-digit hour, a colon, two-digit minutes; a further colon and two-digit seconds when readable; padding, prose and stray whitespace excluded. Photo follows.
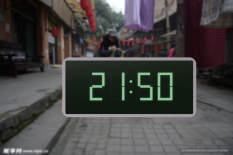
T21:50
